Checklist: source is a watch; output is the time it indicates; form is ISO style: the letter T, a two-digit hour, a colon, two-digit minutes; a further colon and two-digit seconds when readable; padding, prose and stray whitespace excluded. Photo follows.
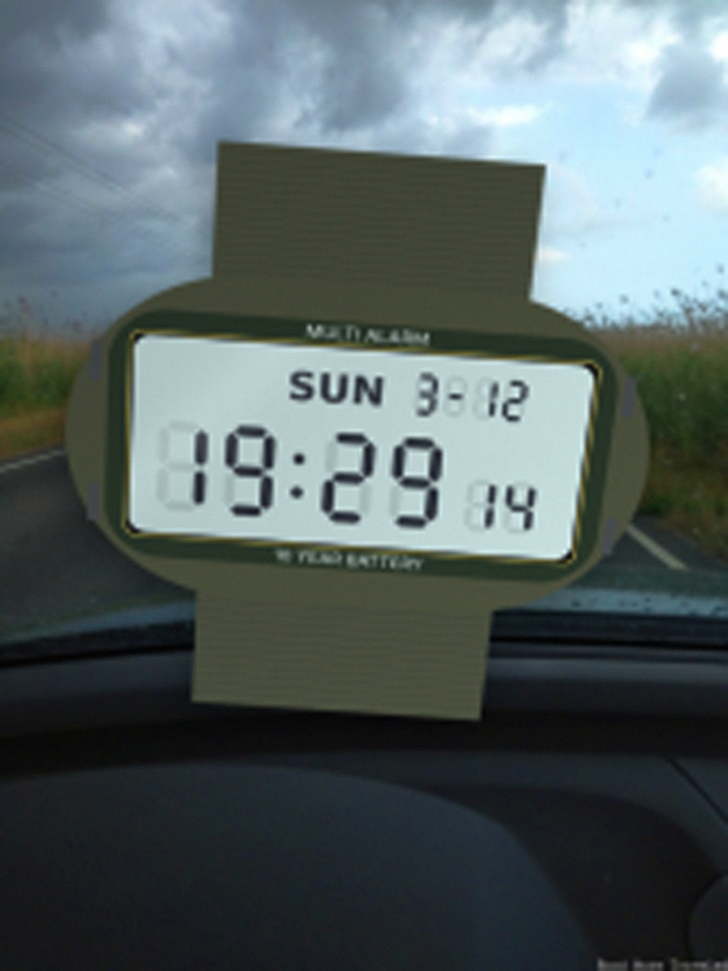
T19:29:14
